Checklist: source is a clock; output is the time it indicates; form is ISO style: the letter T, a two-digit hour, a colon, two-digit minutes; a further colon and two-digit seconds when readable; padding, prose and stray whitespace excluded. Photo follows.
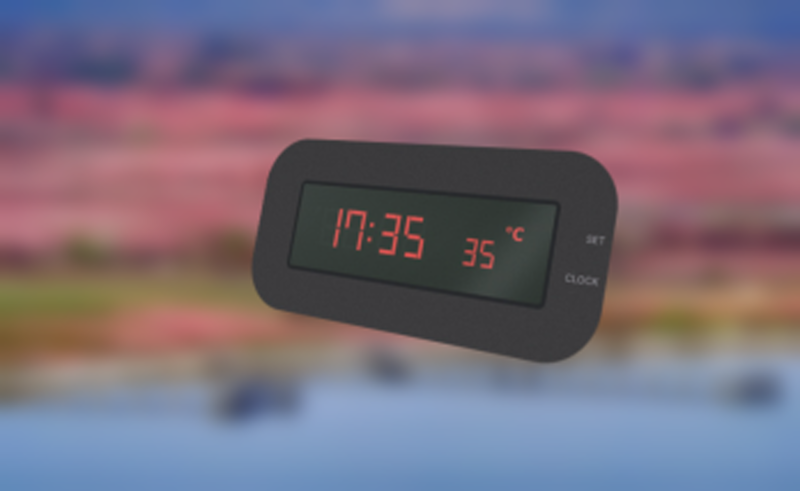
T17:35
